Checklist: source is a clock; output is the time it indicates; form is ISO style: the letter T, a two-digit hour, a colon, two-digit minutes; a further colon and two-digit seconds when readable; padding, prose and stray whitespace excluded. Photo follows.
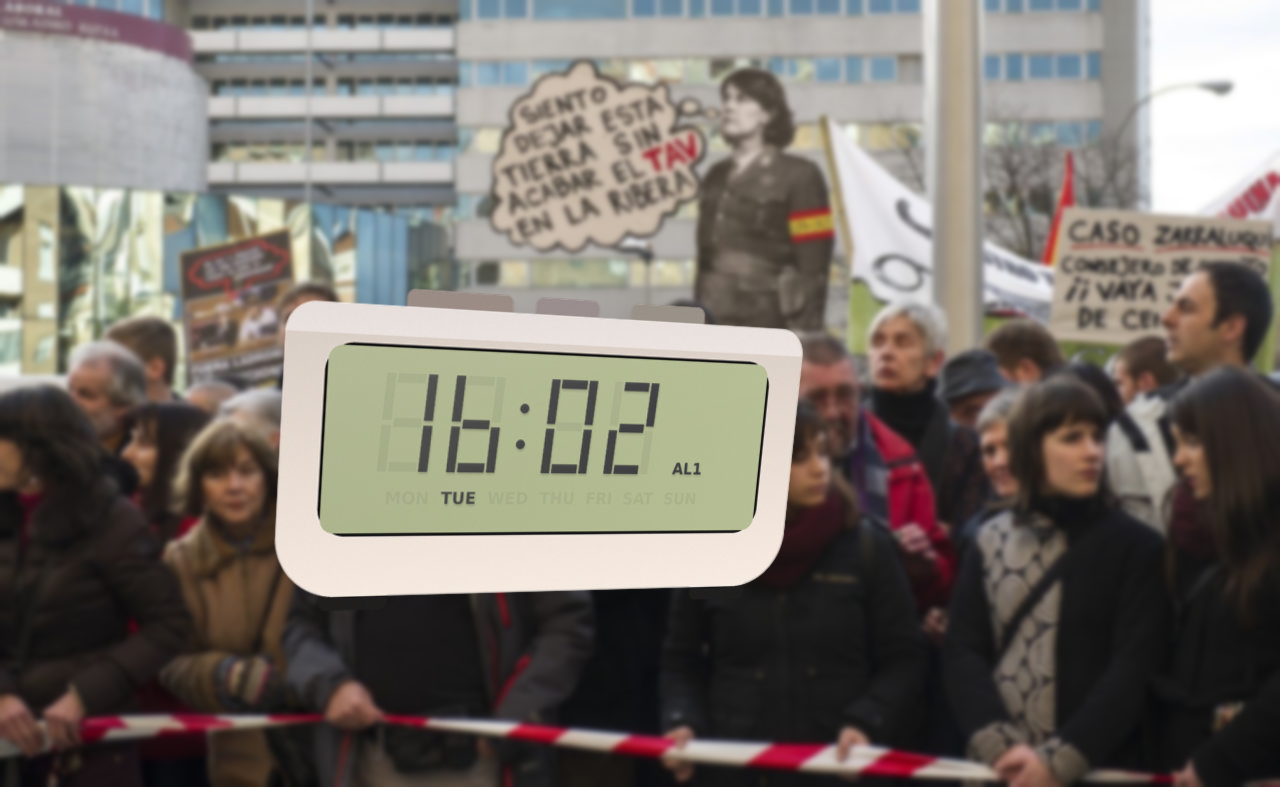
T16:02
